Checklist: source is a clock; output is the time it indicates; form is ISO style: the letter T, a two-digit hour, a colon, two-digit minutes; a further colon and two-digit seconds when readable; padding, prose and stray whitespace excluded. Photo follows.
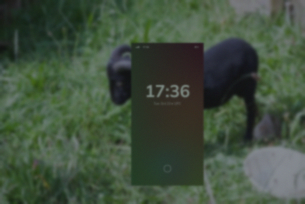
T17:36
